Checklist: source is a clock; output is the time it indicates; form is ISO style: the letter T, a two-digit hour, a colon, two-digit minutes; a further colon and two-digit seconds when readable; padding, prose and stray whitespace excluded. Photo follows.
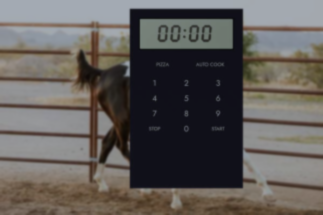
T00:00
